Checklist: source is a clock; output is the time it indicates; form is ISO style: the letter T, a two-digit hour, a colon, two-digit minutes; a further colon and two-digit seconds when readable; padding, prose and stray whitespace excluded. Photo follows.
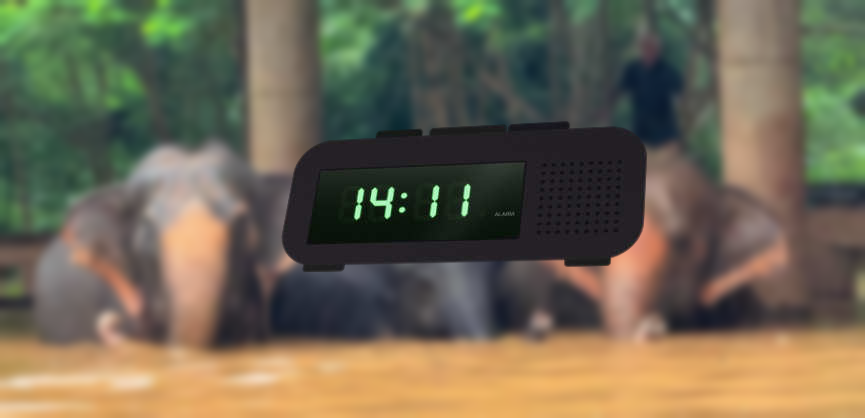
T14:11
